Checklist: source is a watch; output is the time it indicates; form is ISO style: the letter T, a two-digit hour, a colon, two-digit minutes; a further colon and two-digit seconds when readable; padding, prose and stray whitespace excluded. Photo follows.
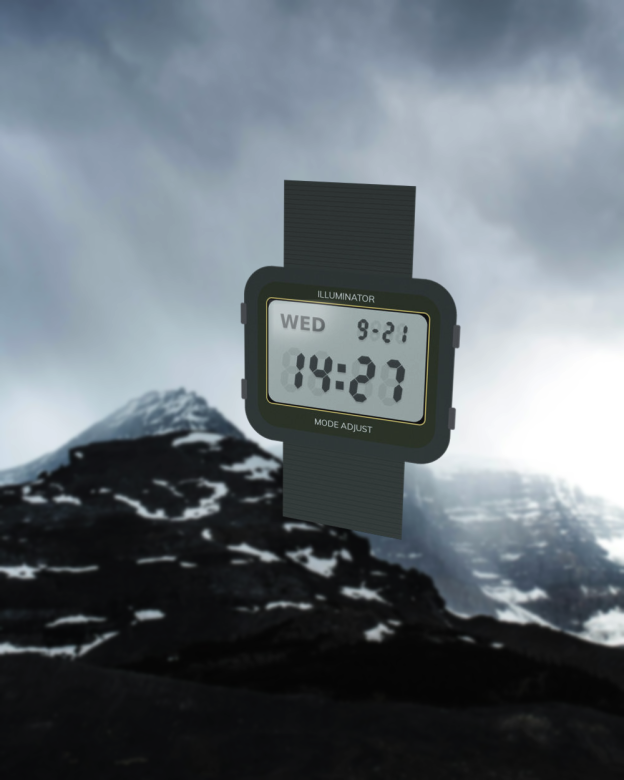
T14:27
